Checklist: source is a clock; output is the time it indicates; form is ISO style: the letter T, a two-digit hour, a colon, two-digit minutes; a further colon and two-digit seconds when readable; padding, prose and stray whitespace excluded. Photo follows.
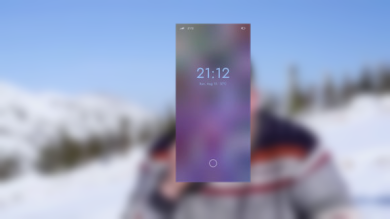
T21:12
